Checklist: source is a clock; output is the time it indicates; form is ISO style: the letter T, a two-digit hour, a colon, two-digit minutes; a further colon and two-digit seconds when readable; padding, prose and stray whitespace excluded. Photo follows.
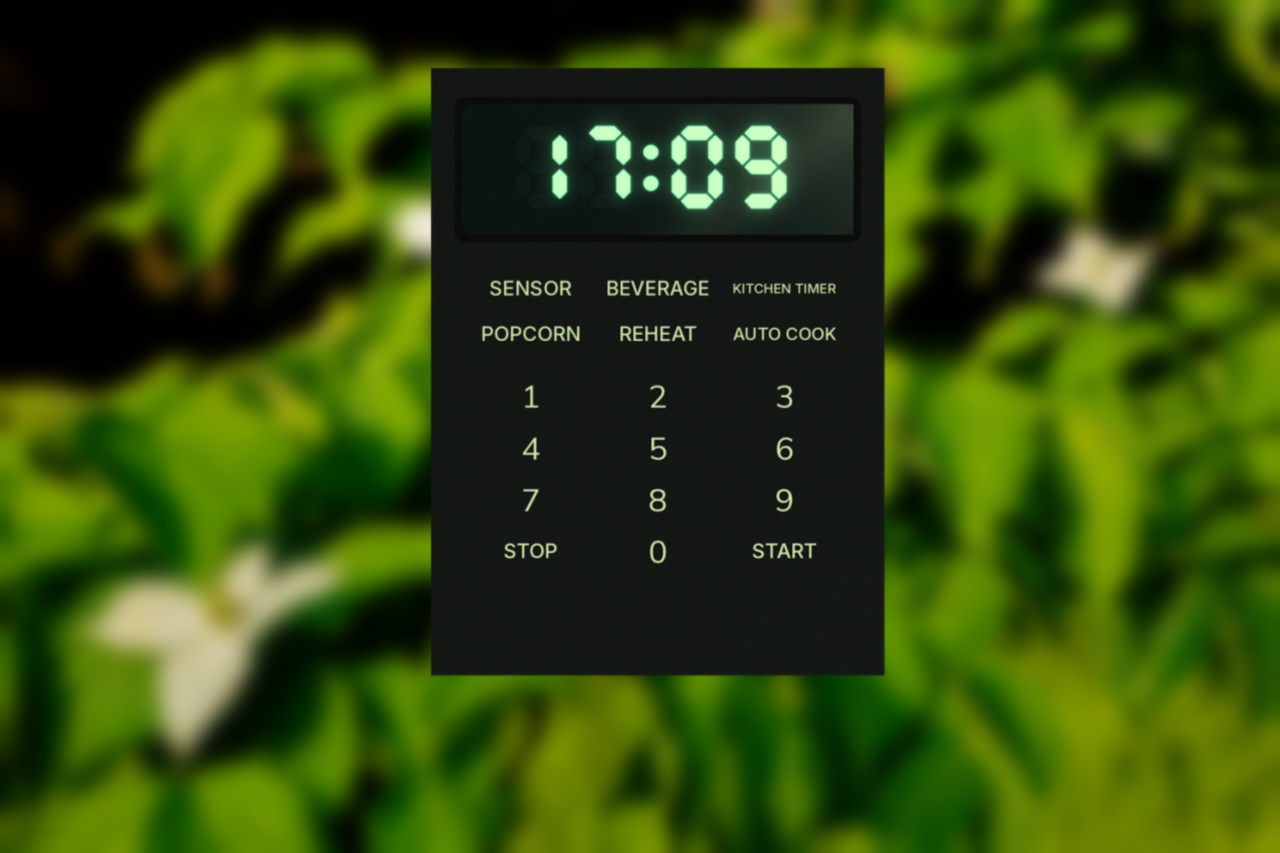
T17:09
